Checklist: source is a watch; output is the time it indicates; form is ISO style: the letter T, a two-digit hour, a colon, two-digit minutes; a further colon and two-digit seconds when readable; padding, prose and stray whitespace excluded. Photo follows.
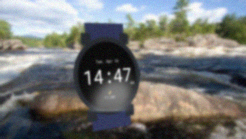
T14:47
